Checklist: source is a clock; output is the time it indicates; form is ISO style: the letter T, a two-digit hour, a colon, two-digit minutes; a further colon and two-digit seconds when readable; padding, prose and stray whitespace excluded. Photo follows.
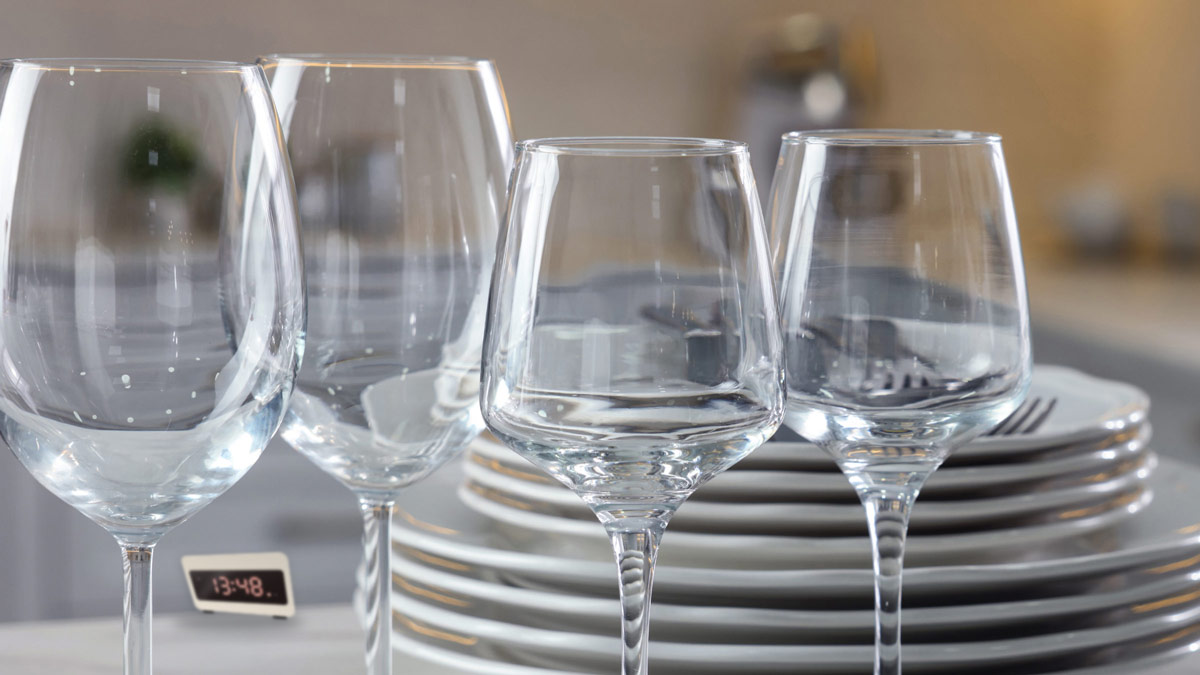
T13:48
